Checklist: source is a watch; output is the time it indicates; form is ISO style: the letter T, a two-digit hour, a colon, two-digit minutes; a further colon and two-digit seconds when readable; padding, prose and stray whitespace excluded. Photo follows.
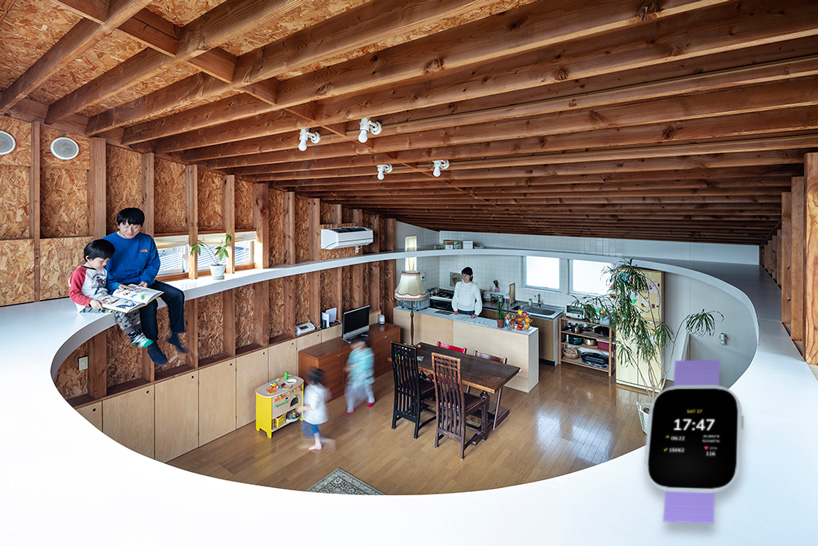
T17:47
